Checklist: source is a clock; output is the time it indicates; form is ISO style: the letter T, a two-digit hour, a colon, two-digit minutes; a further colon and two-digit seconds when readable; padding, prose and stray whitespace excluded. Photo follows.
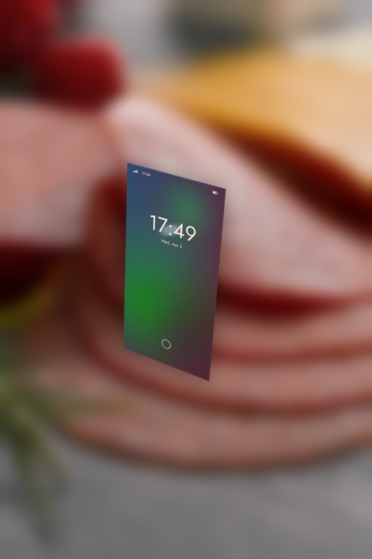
T17:49
